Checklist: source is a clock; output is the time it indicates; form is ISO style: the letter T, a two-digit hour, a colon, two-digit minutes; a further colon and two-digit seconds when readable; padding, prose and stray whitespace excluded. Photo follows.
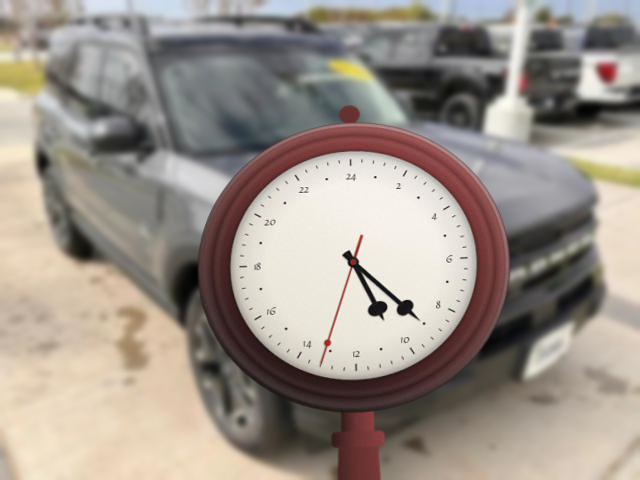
T10:22:33
